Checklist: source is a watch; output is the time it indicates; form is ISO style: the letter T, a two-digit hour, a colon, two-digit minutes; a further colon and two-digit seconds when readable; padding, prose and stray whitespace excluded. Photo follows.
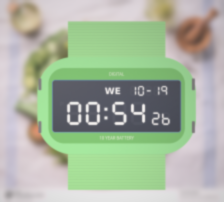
T00:54:26
